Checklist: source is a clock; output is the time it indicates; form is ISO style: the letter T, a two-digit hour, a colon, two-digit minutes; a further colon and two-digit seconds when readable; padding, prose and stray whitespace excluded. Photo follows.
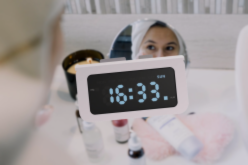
T16:33
